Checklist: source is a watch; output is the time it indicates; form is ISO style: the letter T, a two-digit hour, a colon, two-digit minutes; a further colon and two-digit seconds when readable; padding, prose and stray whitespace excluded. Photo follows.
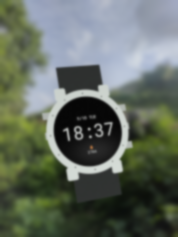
T18:37
